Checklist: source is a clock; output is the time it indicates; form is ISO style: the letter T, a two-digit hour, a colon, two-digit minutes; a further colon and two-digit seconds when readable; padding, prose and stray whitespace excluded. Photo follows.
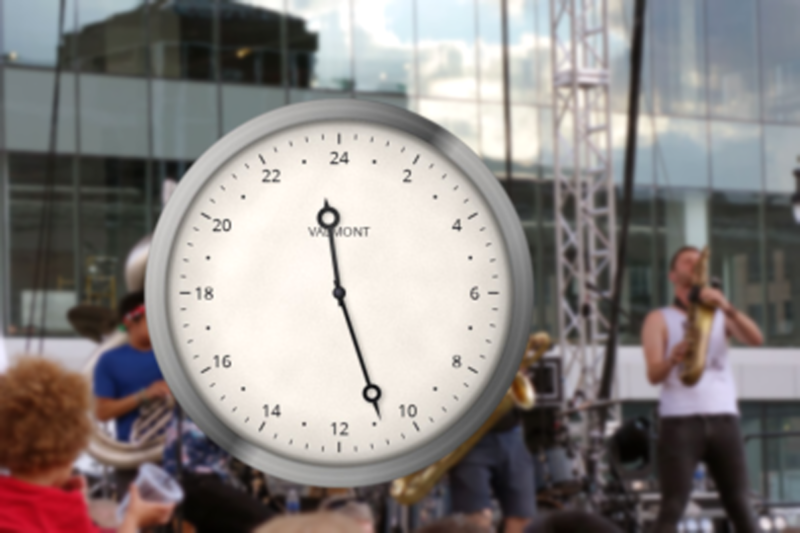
T23:27
